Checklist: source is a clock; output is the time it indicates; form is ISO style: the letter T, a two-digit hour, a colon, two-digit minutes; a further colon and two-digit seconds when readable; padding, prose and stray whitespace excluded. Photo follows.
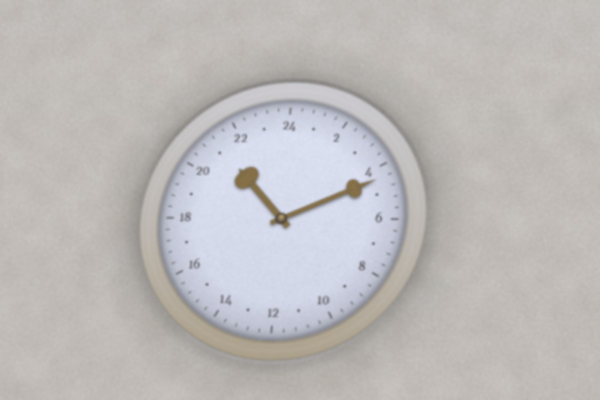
T21:11
